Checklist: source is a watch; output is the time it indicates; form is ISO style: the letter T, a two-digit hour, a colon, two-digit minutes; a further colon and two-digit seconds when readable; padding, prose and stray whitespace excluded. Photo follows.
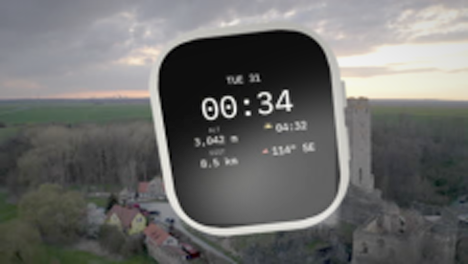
T00:34
